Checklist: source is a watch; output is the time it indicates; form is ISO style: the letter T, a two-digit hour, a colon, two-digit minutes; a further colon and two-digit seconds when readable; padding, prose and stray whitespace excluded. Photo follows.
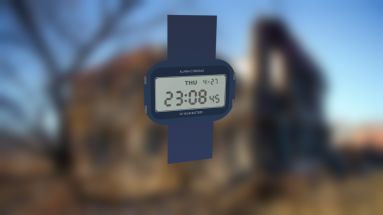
T23:08:45
